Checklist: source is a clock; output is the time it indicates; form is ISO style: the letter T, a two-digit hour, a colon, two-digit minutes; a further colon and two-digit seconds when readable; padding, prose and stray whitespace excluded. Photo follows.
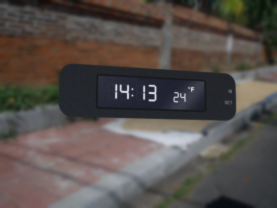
T14:13
